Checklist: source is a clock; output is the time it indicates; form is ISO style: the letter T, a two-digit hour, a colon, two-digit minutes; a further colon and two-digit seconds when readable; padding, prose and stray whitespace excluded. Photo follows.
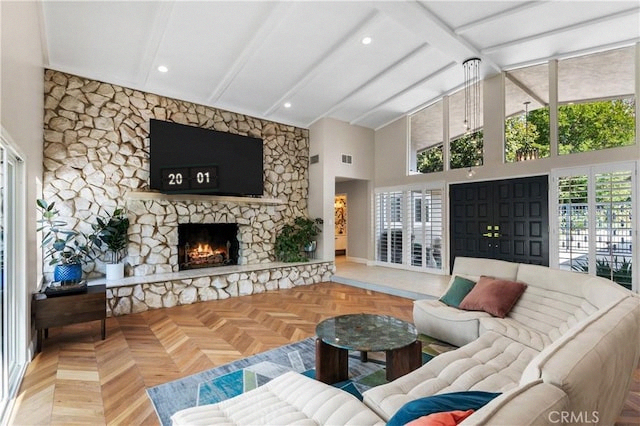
T20:01
